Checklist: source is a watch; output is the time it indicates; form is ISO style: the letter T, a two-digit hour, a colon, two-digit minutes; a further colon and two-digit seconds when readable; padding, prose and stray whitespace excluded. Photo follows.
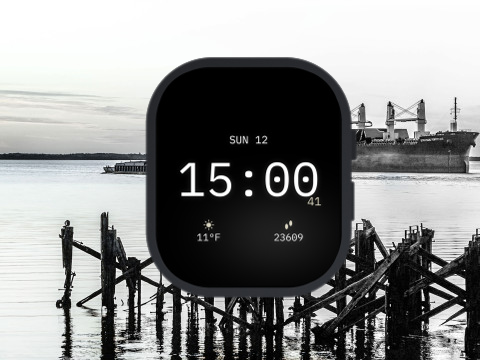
T15:00:41
